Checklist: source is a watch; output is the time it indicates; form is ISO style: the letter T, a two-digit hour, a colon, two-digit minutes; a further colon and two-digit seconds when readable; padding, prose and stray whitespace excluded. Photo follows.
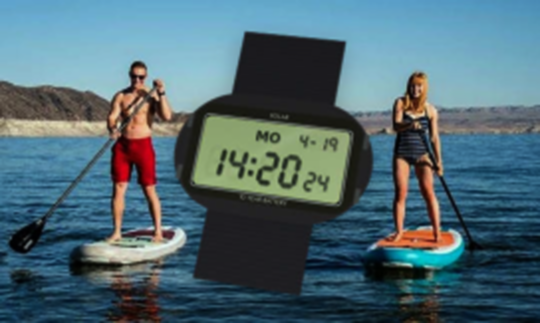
T14:20:24
